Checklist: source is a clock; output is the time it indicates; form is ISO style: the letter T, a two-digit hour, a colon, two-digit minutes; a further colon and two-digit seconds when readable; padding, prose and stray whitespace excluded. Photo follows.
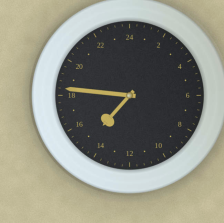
T14:46
